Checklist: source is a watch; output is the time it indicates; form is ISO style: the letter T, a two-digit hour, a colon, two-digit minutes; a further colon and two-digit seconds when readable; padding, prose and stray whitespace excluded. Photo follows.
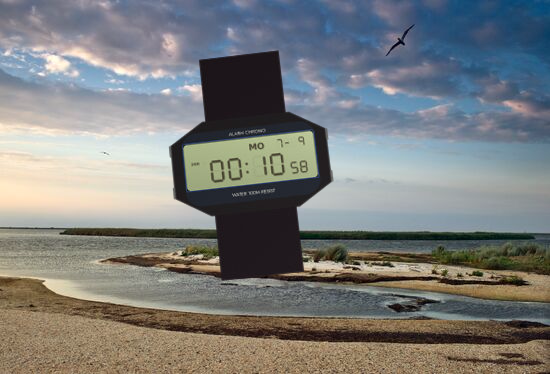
T00:10:58
